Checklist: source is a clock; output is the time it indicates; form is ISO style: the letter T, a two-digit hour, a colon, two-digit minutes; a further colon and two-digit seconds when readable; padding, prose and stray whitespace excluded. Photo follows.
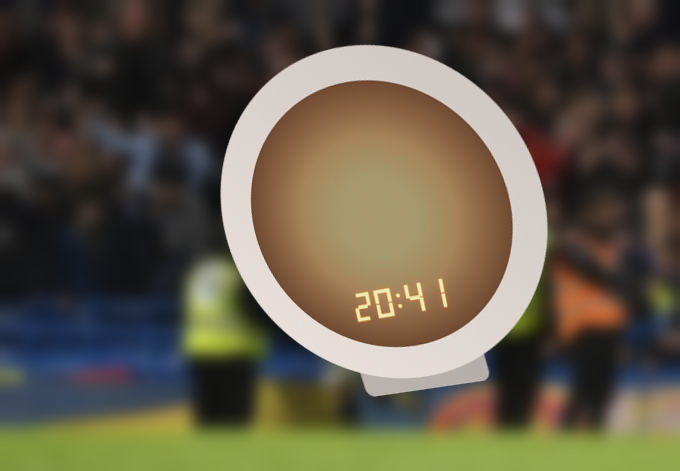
T20:41
